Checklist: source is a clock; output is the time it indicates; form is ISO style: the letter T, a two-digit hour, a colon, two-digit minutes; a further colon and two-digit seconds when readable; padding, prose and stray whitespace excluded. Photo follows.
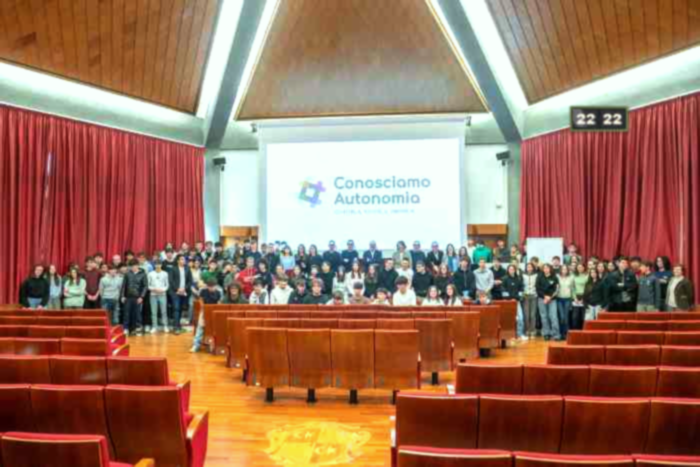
T22:22
